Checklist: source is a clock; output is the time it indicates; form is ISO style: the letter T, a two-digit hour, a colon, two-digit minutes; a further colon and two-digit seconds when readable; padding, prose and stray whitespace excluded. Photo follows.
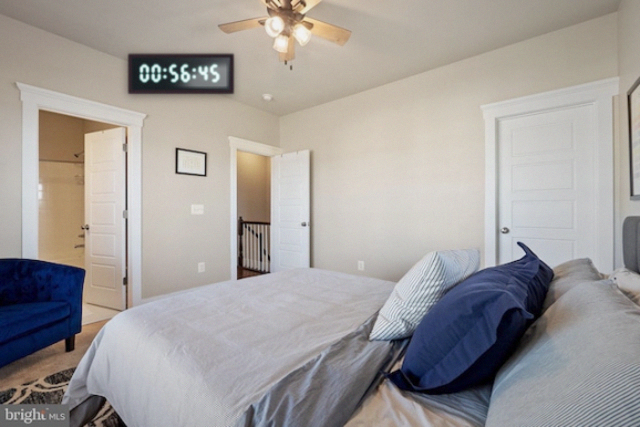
T00:56:45
